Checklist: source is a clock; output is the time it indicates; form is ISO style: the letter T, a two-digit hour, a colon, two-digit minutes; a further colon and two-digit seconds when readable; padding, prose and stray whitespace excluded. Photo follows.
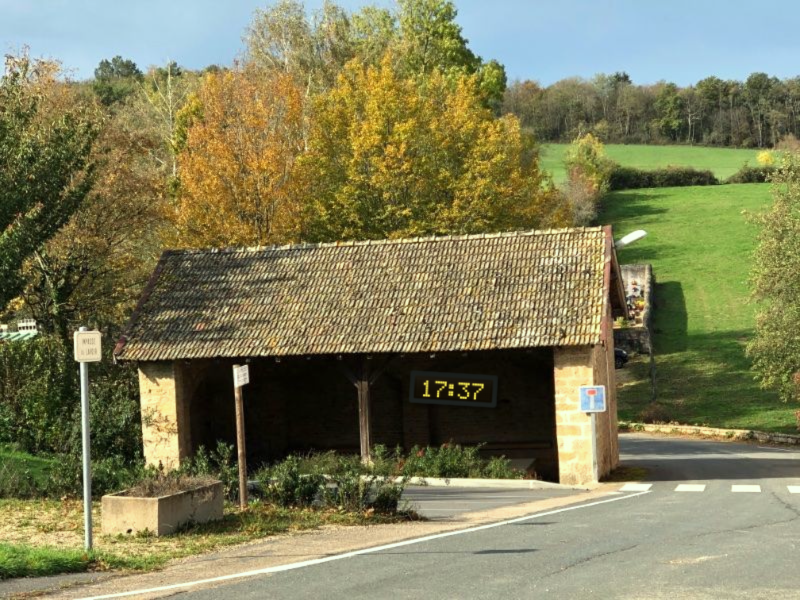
T17:37
